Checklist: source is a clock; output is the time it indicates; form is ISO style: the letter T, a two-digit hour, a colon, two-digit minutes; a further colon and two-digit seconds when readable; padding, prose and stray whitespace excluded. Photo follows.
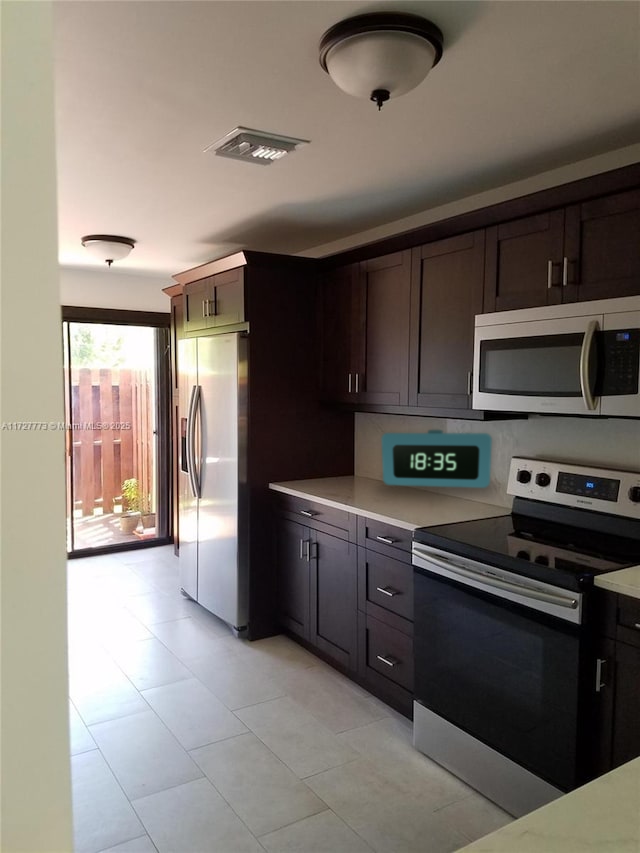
T18:35
